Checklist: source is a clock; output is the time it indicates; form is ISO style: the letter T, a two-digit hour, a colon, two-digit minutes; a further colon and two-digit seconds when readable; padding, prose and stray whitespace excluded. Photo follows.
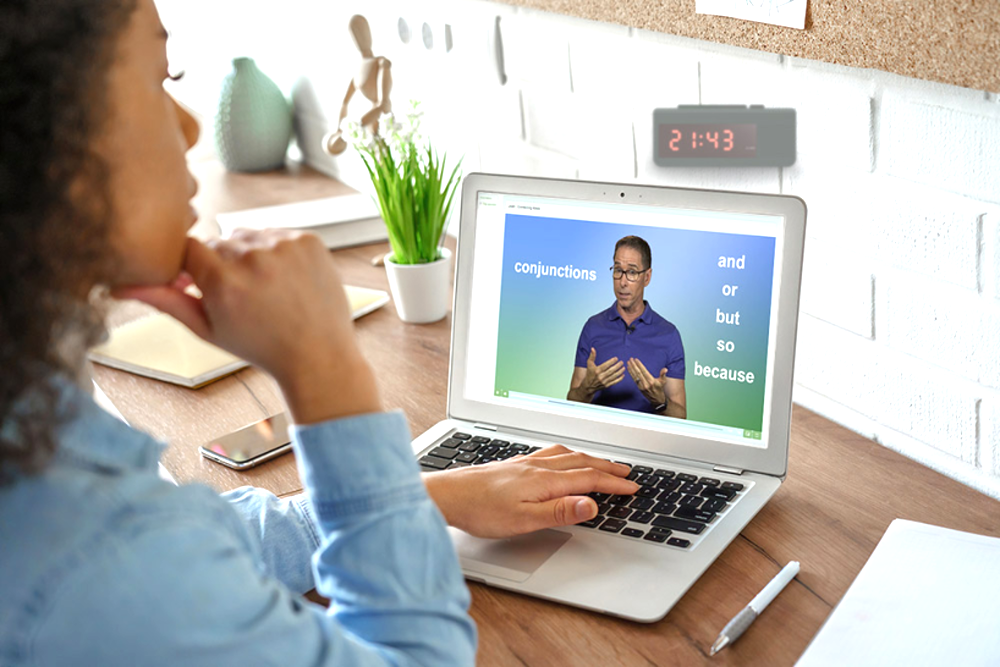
T21:43
